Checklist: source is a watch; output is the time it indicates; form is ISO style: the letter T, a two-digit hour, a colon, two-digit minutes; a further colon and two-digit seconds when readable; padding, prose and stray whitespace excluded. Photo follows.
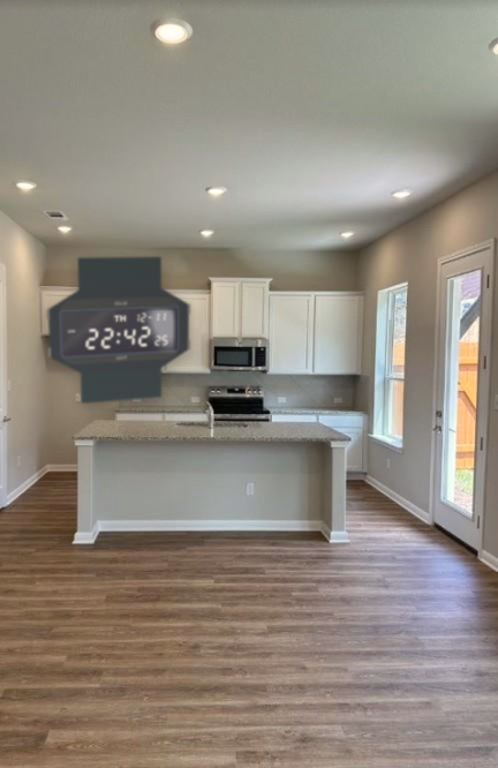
T22:42
